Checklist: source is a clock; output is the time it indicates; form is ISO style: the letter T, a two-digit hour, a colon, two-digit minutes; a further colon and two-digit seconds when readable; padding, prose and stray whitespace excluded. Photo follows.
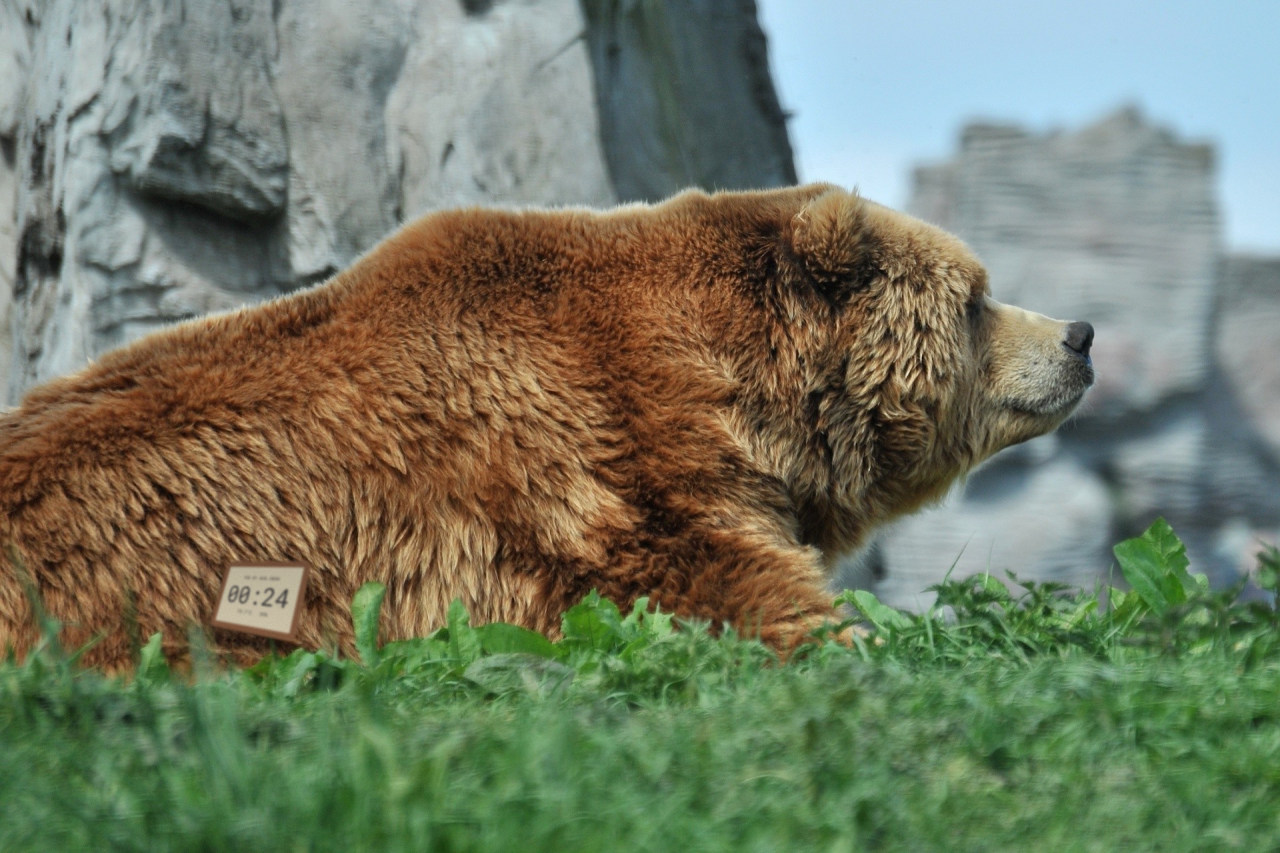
T00:24
